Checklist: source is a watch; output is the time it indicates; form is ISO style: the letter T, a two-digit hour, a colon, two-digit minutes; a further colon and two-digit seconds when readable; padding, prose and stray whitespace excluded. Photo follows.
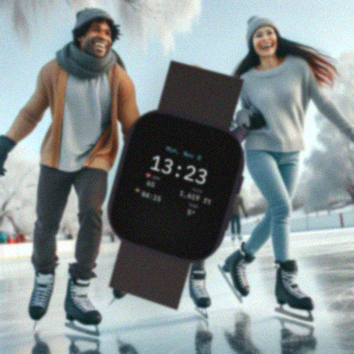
T13:23
